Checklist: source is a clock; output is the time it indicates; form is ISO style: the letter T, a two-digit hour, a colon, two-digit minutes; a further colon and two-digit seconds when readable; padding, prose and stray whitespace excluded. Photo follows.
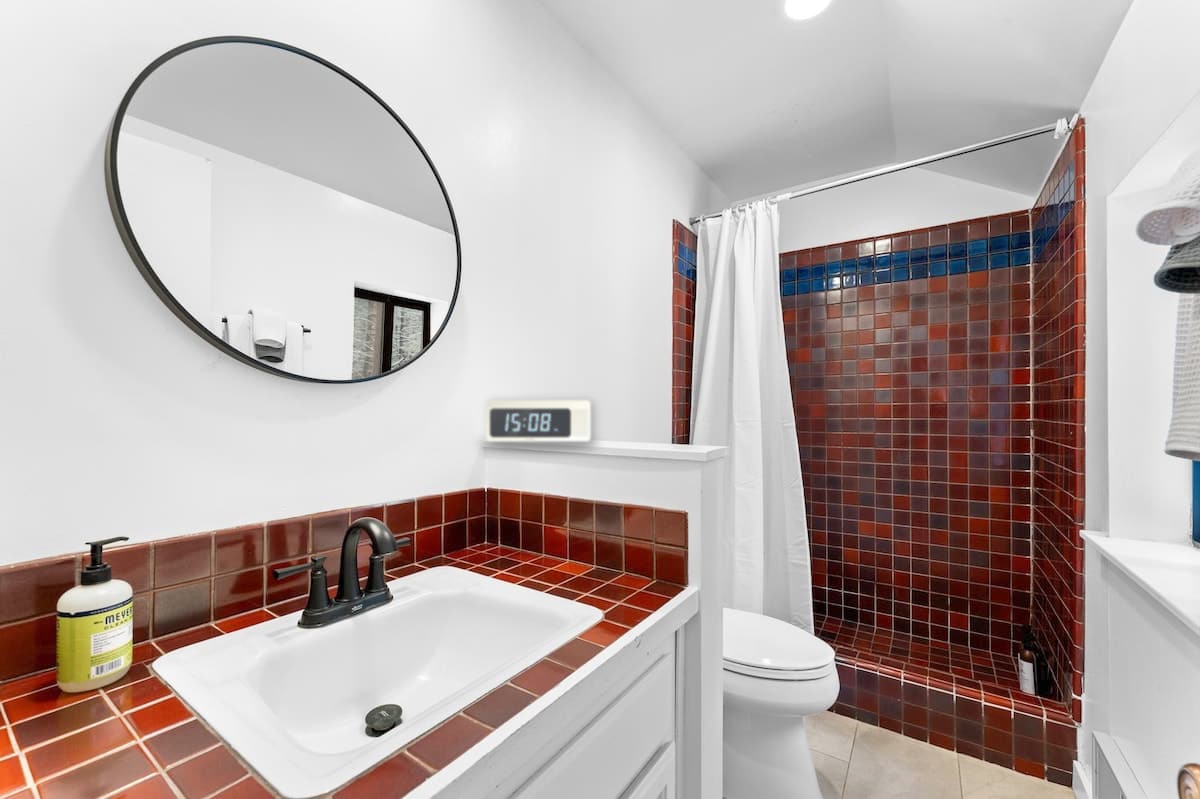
T15:08
